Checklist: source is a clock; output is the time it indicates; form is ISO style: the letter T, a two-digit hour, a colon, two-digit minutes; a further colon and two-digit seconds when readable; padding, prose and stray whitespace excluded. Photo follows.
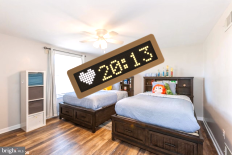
T20:13
